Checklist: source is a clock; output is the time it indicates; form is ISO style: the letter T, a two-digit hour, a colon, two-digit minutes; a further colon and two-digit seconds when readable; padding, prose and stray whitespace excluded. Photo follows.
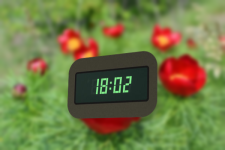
T18:02
